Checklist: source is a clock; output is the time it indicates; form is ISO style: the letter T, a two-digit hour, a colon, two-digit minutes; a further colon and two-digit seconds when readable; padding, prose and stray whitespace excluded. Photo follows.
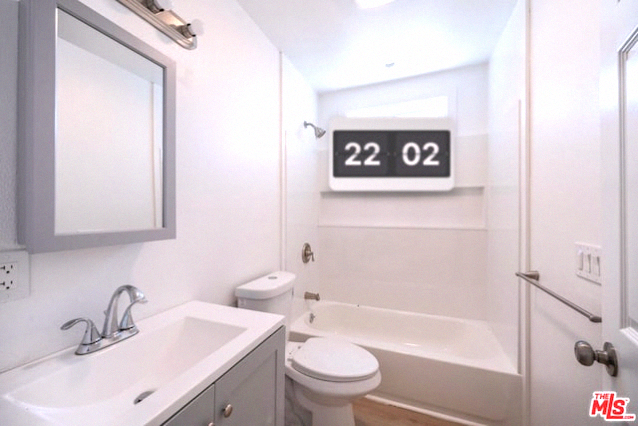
T22:02
